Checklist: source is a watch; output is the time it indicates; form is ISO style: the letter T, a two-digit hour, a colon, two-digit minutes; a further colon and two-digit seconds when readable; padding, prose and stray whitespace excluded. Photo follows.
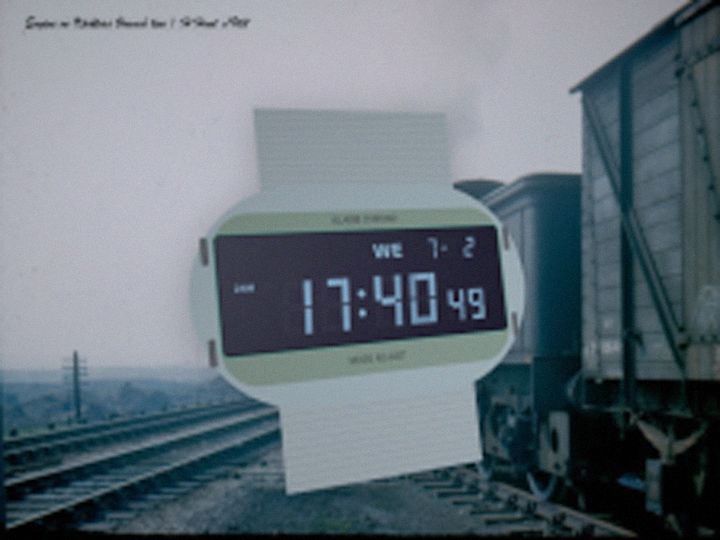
T17:40:49
